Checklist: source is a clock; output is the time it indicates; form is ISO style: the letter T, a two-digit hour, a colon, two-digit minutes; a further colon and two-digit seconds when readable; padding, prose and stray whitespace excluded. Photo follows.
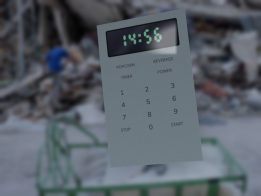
T14:56
